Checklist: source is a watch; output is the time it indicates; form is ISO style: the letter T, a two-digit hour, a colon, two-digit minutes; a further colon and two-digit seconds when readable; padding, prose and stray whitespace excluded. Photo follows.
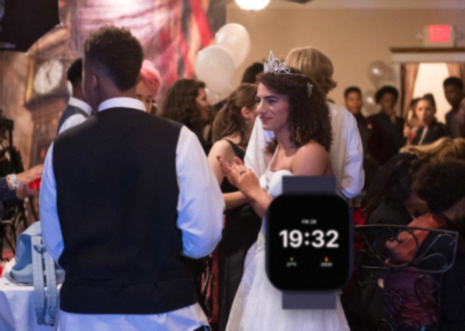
T19:32
